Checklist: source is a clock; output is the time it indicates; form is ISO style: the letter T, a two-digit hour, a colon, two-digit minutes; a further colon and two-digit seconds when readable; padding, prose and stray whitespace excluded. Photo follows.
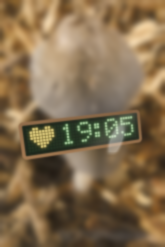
T19:05
